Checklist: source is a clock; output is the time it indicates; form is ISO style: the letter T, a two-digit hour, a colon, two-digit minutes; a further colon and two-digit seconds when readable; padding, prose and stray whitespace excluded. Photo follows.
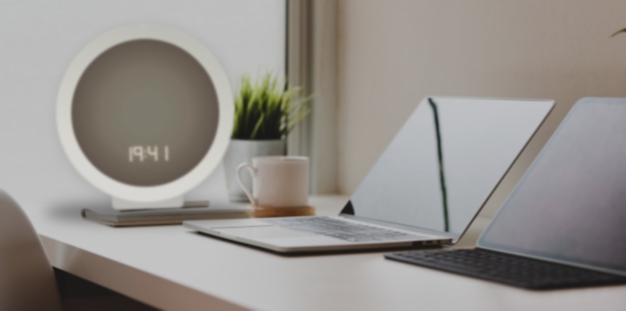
T19:41
